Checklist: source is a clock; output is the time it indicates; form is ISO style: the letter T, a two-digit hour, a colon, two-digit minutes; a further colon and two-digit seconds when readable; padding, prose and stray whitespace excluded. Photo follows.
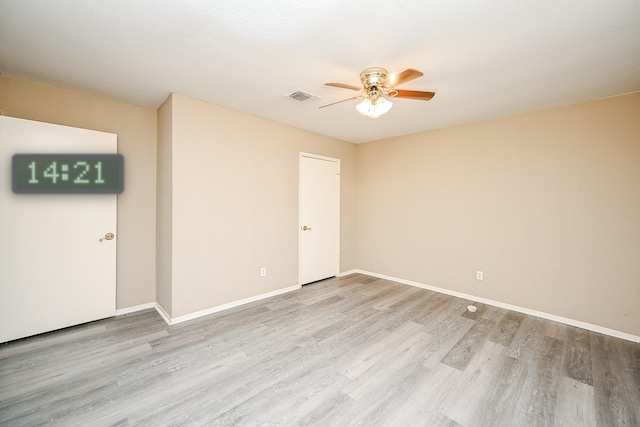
T14:21
